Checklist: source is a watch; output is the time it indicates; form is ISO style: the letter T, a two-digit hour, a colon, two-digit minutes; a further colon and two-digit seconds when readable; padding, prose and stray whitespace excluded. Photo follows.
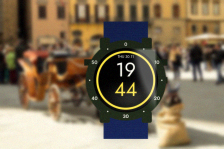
T19:44
